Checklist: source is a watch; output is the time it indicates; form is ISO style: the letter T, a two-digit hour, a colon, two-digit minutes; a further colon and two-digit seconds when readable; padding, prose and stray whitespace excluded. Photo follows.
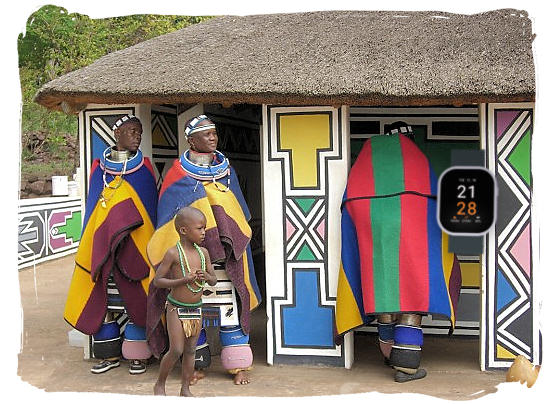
T21:28
